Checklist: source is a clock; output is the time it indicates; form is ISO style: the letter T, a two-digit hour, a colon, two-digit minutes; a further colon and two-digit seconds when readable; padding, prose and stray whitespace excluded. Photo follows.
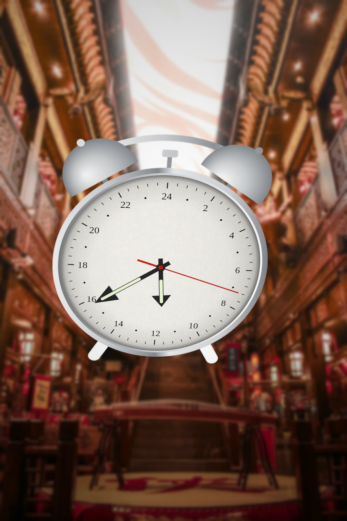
T11:39:18
